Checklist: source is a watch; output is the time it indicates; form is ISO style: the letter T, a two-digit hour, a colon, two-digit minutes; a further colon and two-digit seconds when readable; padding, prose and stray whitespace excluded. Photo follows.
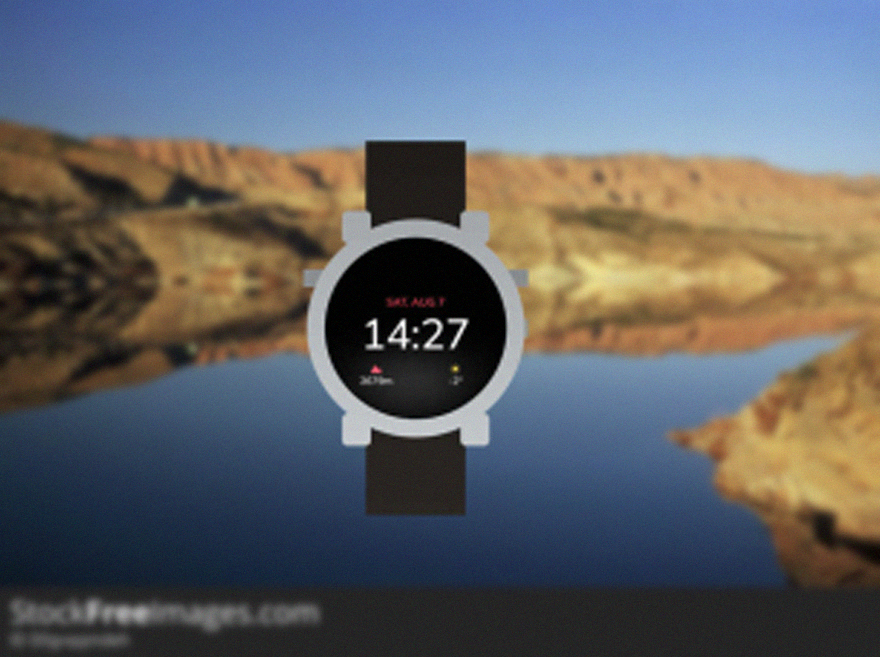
T14:27
